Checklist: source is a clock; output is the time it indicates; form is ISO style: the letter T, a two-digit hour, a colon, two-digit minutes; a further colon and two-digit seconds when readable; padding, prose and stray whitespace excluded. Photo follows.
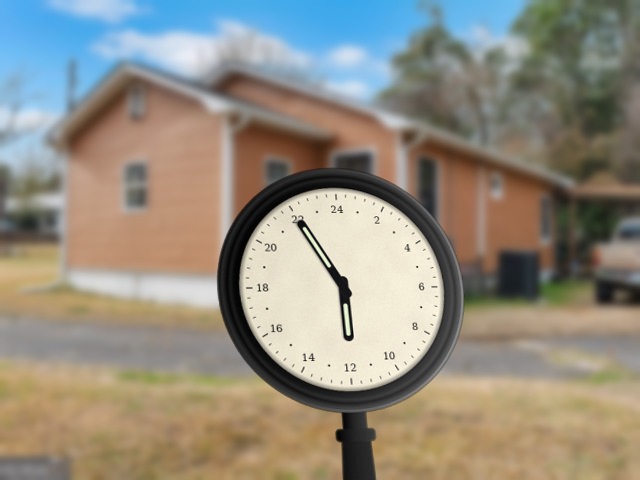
T11:55
